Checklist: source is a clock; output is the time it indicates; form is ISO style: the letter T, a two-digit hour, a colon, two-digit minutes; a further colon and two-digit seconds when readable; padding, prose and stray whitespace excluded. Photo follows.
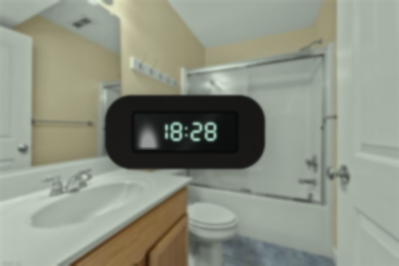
T18:28
